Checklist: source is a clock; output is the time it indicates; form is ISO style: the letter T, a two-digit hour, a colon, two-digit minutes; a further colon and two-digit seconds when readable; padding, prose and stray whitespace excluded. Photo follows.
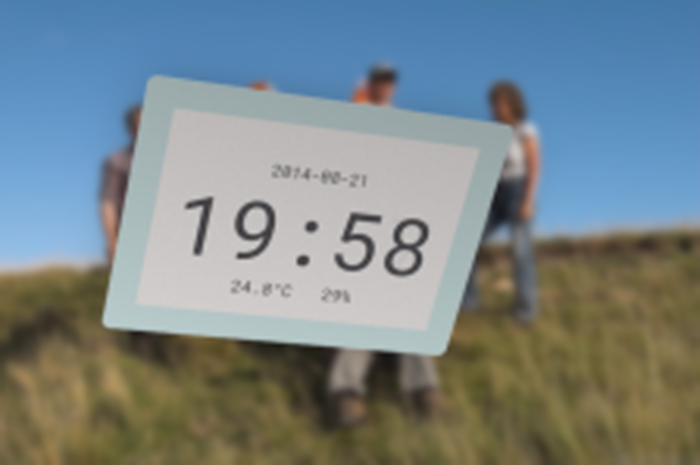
T19:58
